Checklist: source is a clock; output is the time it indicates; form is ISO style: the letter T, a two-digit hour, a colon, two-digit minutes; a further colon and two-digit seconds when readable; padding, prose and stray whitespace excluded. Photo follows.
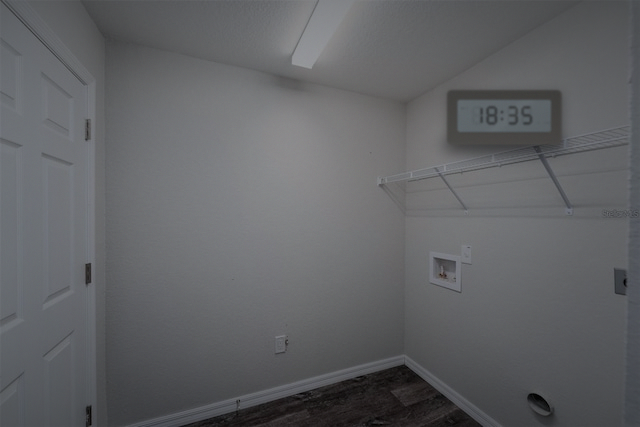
T18:35
